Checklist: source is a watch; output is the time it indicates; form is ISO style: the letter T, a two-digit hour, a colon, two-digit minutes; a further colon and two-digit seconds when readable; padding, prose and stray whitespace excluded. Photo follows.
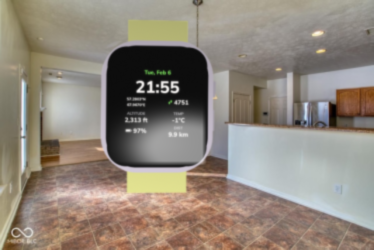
T21:55
